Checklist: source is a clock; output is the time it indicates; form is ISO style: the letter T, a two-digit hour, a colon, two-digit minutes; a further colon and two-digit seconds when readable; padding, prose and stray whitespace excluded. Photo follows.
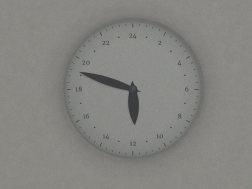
T11:48
